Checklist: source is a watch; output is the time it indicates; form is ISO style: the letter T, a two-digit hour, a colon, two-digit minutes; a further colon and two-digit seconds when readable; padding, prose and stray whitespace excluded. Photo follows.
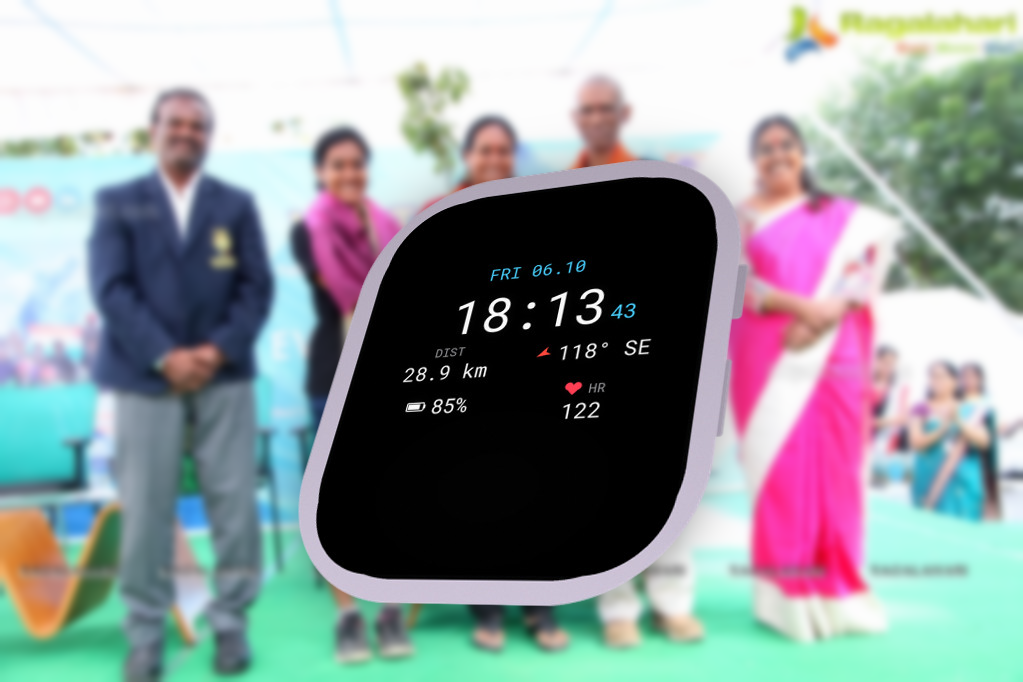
T18:13:43
